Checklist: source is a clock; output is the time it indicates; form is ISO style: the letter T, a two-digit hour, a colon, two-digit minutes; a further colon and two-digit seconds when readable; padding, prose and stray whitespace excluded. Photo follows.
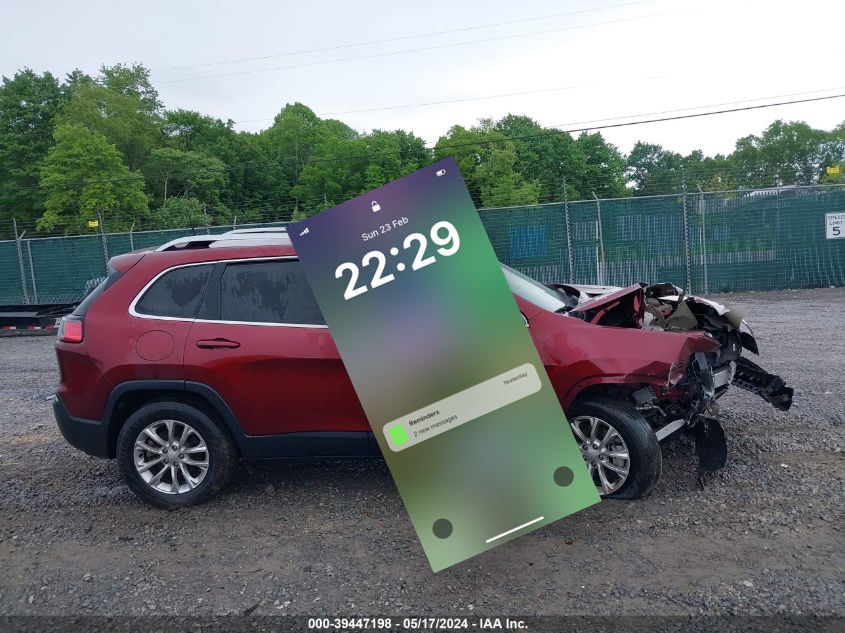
T22:29
